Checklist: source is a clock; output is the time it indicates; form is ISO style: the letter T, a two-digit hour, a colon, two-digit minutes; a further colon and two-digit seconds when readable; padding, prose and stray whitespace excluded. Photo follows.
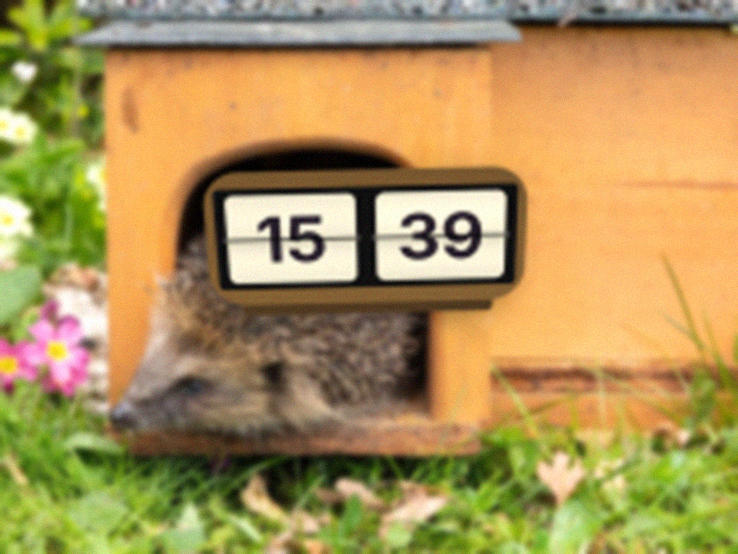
T15:39
